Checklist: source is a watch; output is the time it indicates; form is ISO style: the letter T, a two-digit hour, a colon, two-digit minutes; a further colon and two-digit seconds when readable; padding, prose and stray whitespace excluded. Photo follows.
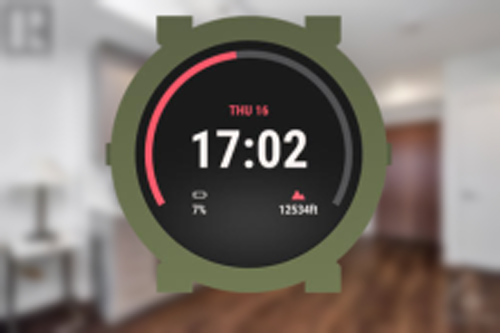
T17:02
